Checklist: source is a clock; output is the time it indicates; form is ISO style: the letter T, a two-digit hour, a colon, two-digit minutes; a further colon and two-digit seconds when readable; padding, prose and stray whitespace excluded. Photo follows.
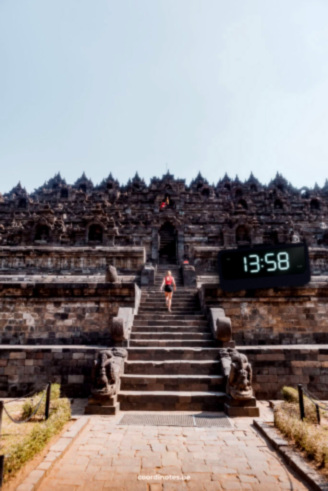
T13:58
